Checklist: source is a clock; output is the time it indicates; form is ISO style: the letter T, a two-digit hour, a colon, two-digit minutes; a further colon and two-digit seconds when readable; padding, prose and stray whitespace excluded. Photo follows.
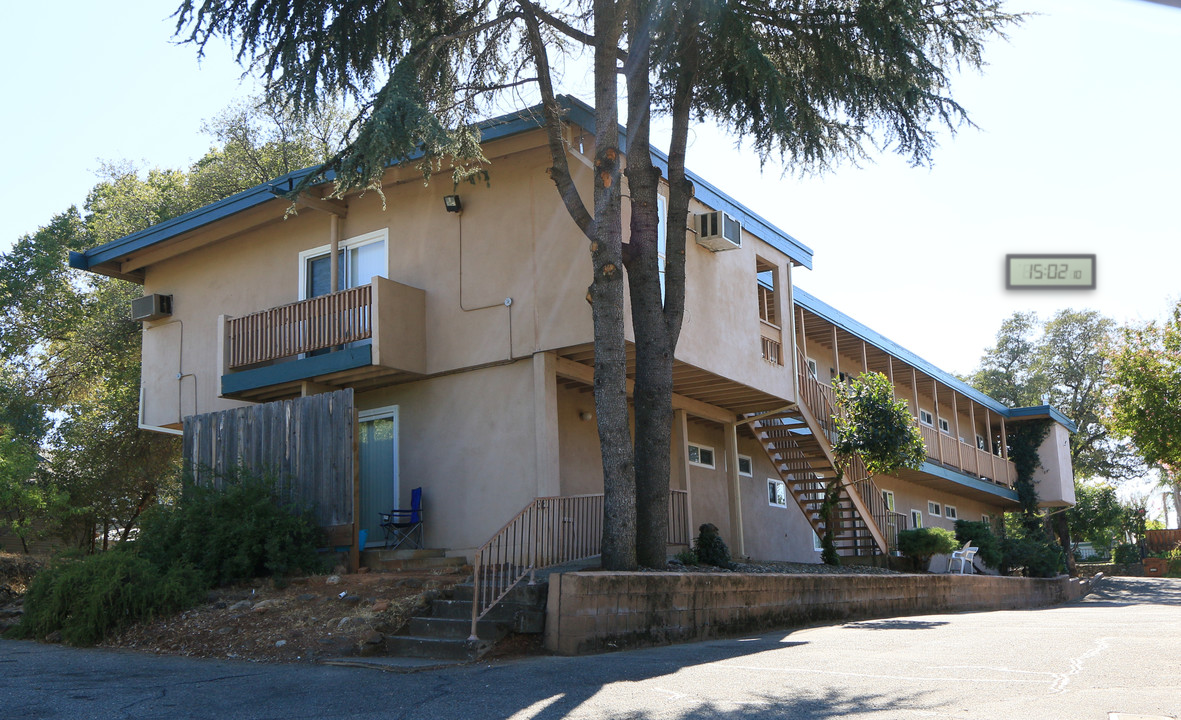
T15:02
